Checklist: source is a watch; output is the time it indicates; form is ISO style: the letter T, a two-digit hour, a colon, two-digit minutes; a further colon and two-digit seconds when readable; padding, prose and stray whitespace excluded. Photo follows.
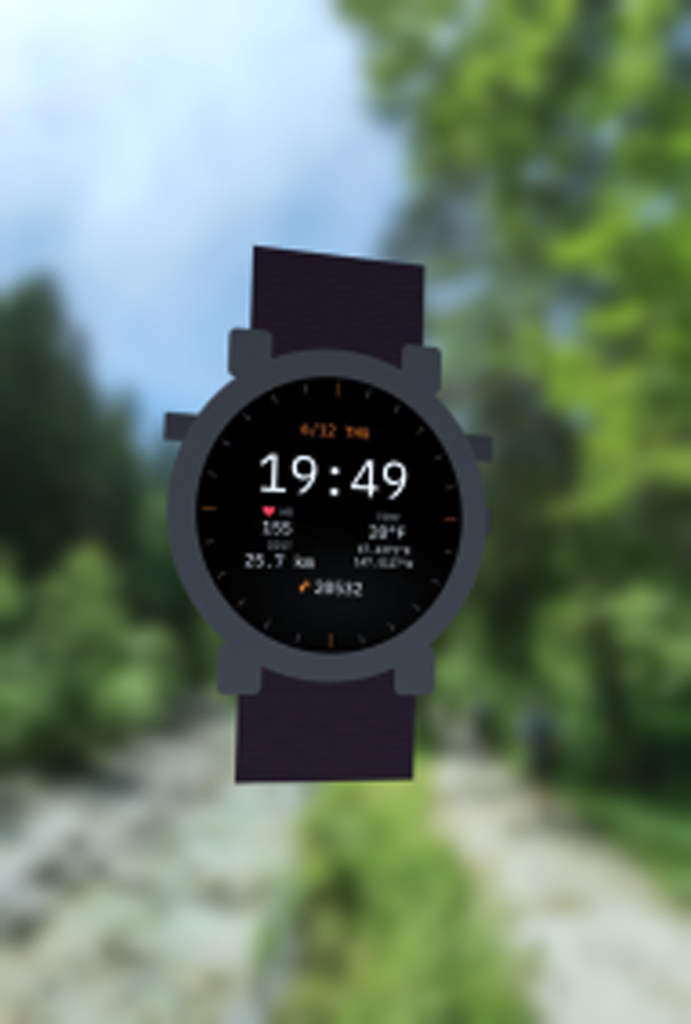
T19:49
